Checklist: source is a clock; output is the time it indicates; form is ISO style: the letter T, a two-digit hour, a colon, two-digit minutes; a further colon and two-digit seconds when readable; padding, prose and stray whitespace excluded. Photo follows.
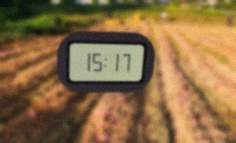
T15:17
